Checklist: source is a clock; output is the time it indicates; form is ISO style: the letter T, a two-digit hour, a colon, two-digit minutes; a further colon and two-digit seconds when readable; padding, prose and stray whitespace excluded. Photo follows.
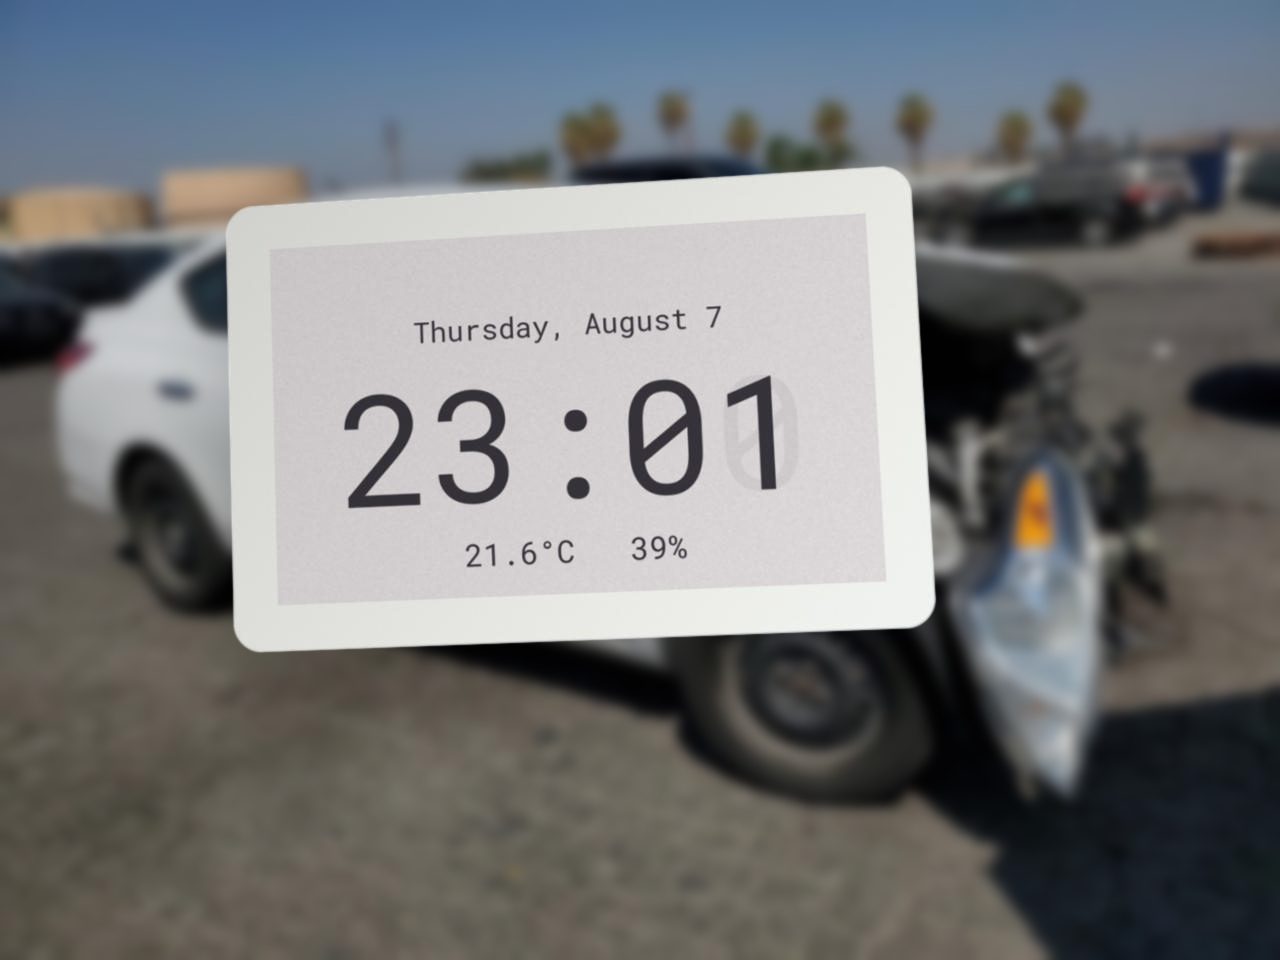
T23:01
